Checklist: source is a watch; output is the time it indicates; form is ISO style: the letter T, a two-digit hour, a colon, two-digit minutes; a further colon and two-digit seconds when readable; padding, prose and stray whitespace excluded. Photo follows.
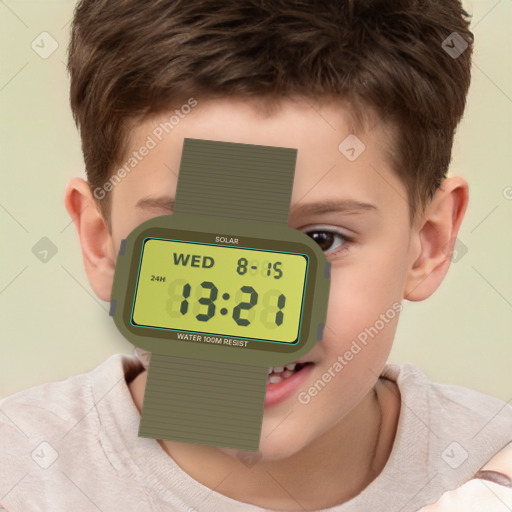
T13:21
